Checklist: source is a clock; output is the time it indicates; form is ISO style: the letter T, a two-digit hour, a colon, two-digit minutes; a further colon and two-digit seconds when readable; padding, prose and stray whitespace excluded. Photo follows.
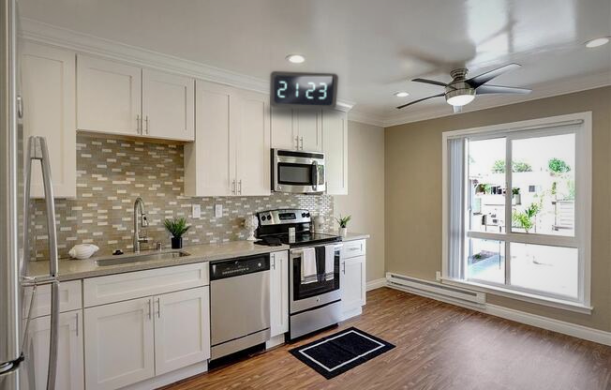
T21:23
